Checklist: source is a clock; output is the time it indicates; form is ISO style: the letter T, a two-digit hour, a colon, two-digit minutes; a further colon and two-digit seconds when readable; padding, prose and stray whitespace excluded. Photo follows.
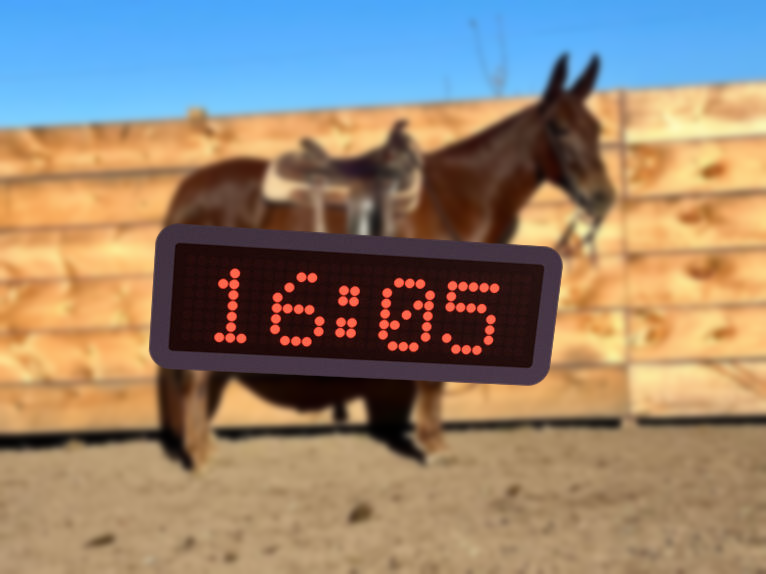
T16:05
